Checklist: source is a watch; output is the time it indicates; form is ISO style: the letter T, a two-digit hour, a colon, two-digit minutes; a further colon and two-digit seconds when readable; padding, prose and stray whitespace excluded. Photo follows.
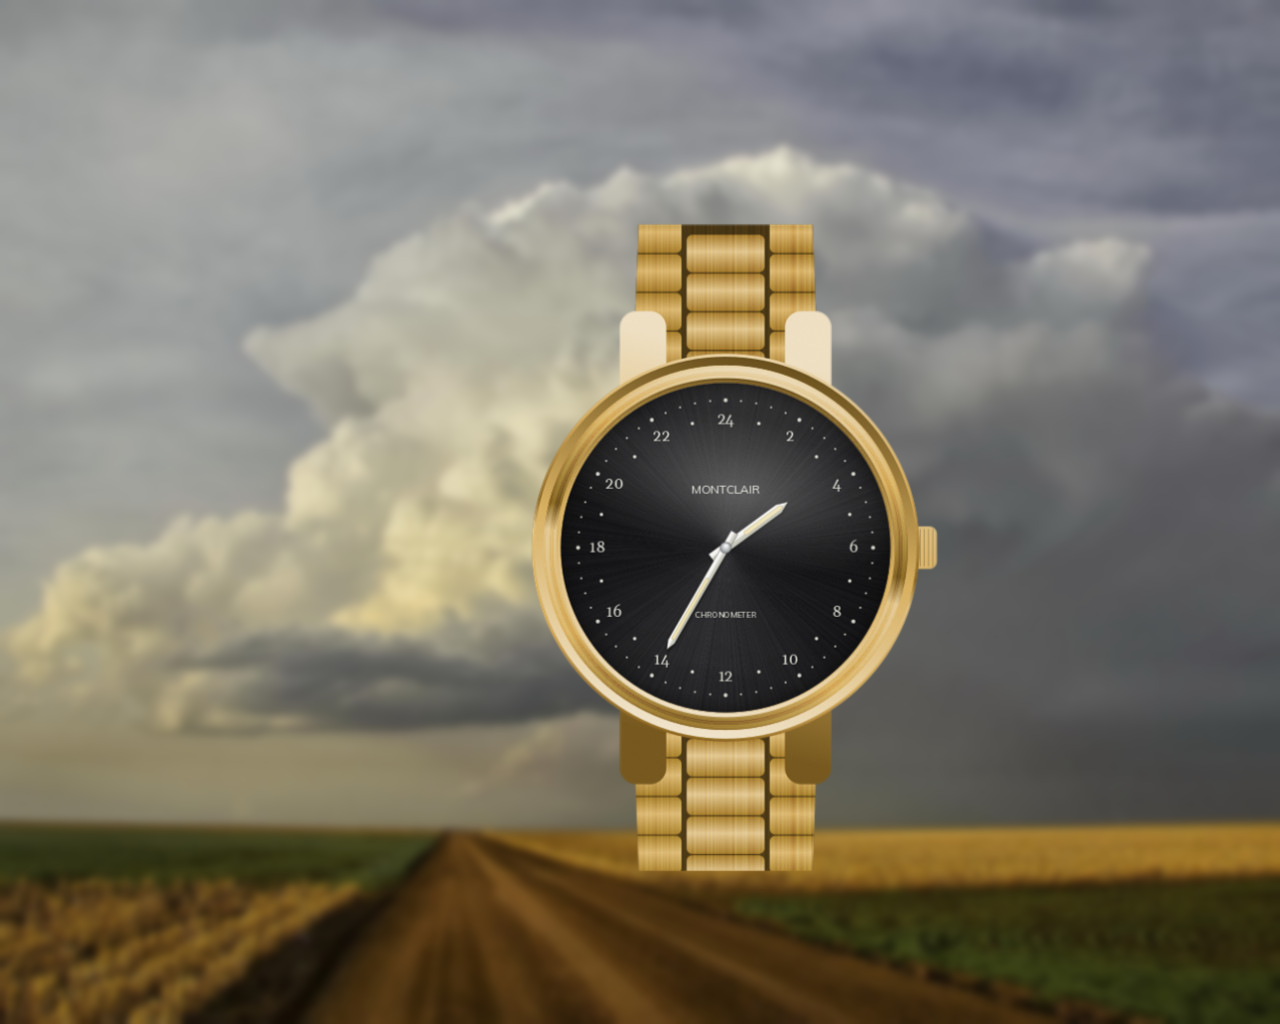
T03:35
